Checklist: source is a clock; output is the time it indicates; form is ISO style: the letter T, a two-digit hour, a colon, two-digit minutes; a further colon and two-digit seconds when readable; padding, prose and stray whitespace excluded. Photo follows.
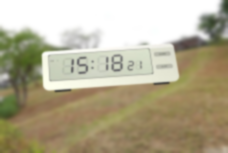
T15:18
